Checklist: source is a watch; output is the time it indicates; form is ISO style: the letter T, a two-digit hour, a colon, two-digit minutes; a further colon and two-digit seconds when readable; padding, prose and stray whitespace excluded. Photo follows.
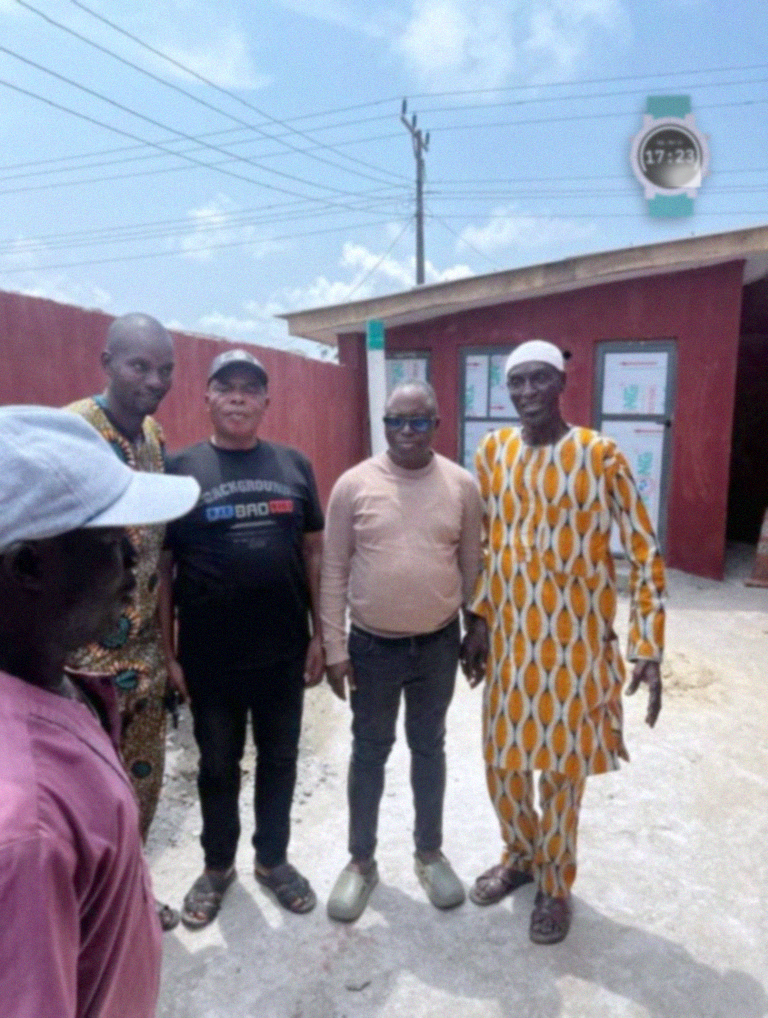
T17:23
